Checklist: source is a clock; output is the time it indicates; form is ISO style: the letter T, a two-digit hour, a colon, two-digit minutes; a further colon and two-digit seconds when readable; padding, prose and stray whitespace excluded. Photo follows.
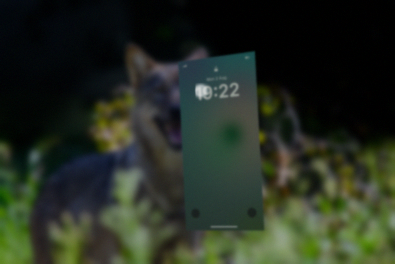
T19:22
